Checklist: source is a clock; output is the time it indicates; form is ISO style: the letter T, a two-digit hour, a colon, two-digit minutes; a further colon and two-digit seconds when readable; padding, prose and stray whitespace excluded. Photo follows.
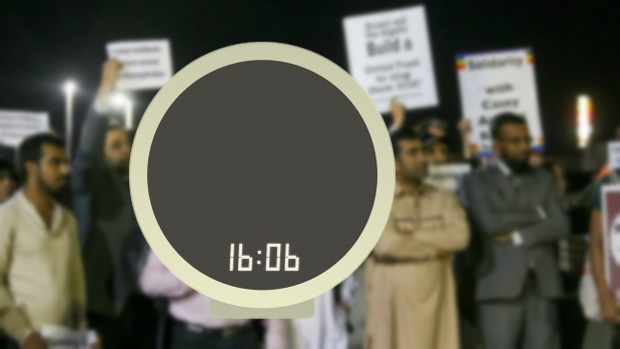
T16:06
